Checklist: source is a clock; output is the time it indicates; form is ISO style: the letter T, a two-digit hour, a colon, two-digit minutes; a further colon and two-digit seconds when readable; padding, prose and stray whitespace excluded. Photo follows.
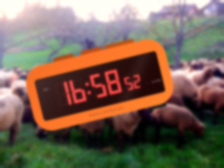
T16:58:52
